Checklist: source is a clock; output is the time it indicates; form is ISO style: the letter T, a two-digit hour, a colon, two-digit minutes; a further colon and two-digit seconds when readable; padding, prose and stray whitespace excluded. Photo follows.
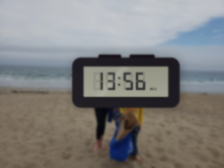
T13:56
